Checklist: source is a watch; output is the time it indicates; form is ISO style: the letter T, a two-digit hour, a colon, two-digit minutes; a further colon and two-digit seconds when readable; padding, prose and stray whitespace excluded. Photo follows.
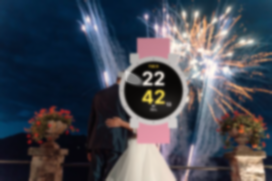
T22:42
